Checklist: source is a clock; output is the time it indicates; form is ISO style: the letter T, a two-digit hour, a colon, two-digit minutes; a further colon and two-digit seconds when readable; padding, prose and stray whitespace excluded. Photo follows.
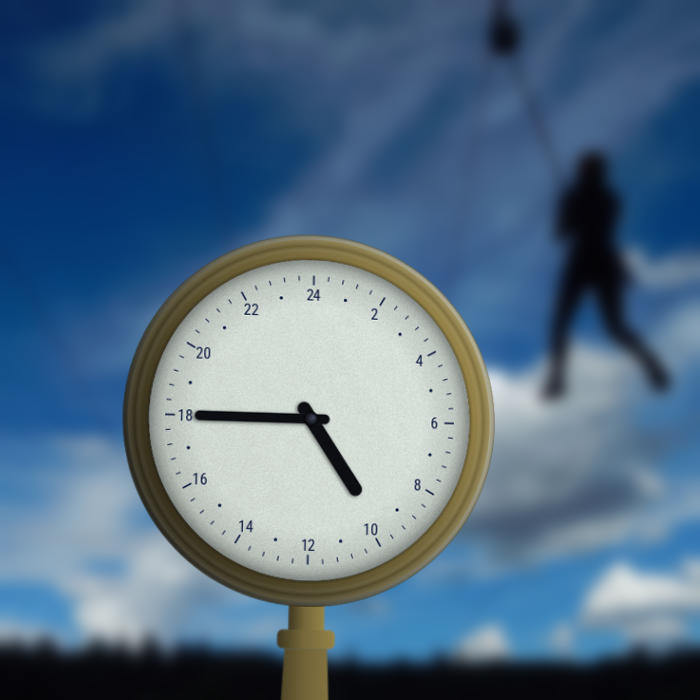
T09:45
